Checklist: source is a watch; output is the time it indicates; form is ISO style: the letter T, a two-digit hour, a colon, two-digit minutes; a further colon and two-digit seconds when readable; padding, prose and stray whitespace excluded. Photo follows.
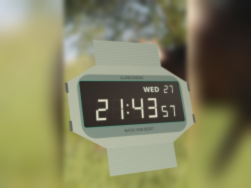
T21:43:57
